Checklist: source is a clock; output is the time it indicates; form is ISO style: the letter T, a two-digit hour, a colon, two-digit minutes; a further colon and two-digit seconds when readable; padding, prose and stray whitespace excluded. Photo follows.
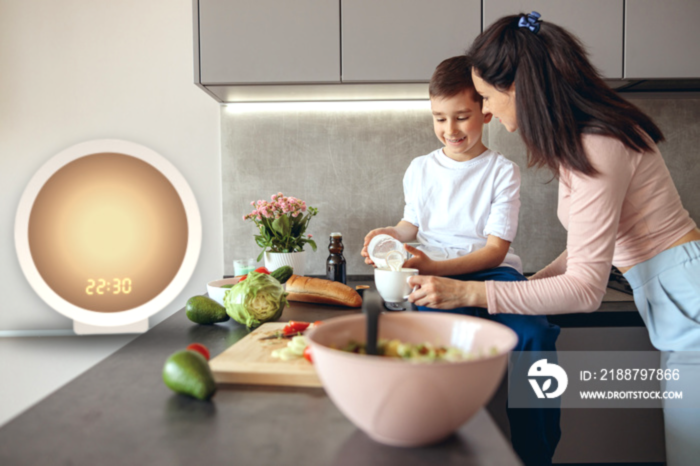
T22:30
